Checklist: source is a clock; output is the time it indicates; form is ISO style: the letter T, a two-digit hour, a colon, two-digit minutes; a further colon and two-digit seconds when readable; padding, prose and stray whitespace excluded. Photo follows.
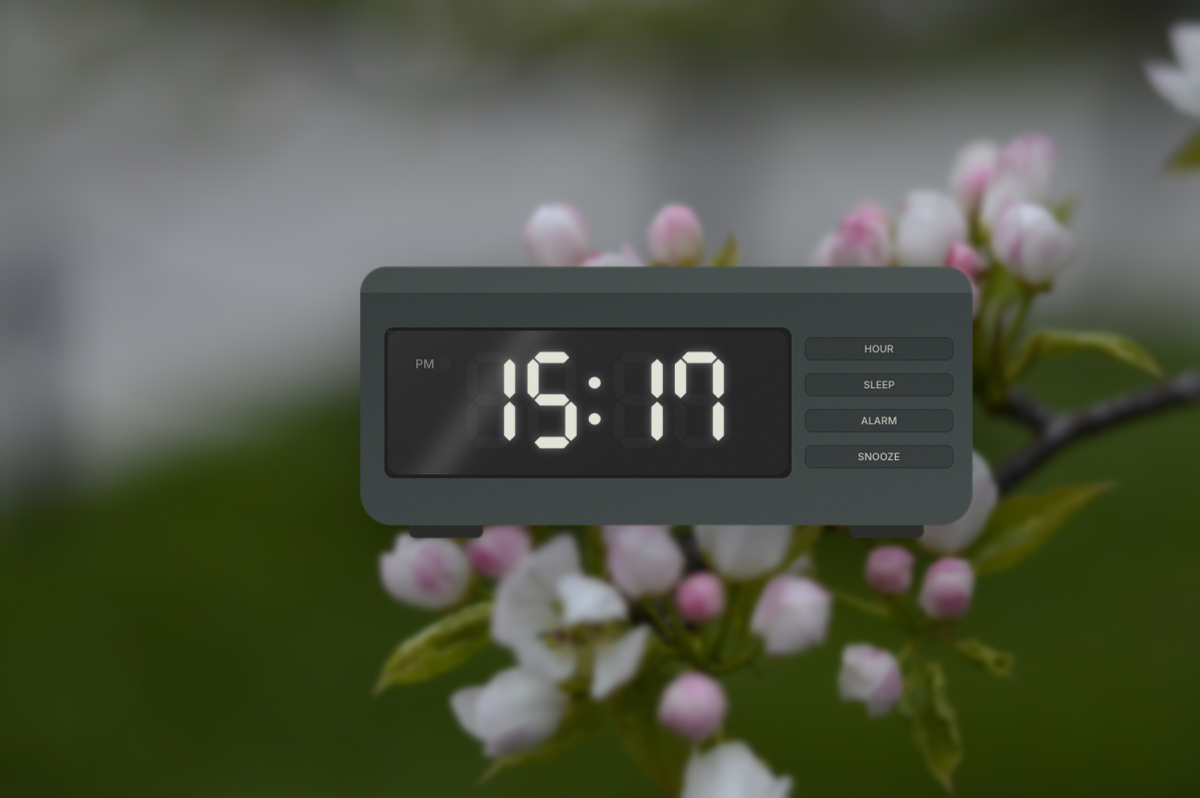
T15:17
